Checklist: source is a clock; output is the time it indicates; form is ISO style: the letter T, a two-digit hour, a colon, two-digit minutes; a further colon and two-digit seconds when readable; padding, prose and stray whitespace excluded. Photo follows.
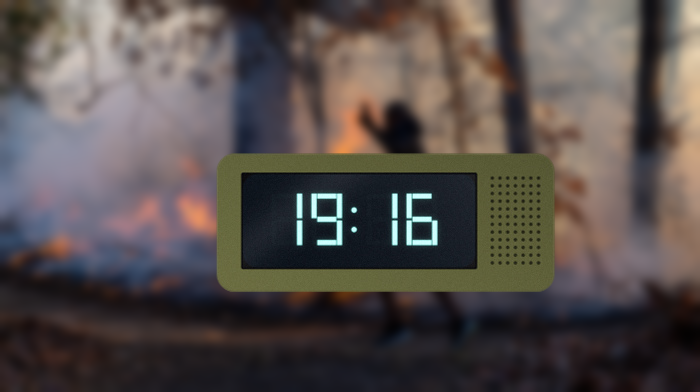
T19:16
